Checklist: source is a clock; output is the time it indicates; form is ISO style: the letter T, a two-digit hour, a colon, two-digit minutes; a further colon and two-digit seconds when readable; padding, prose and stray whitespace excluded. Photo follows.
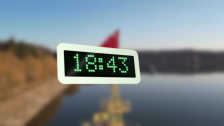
T18:43
